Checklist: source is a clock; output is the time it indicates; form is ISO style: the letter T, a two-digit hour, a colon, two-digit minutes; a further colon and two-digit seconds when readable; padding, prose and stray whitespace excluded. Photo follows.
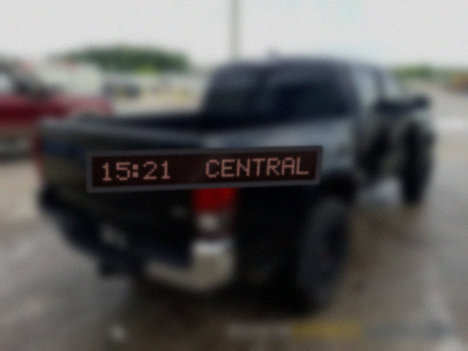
T15:21
